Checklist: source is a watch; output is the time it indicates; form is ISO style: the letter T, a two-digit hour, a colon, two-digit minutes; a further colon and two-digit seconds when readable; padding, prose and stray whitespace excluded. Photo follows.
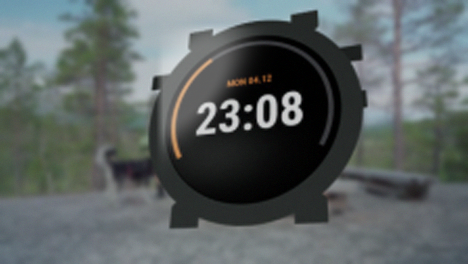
T23:08
